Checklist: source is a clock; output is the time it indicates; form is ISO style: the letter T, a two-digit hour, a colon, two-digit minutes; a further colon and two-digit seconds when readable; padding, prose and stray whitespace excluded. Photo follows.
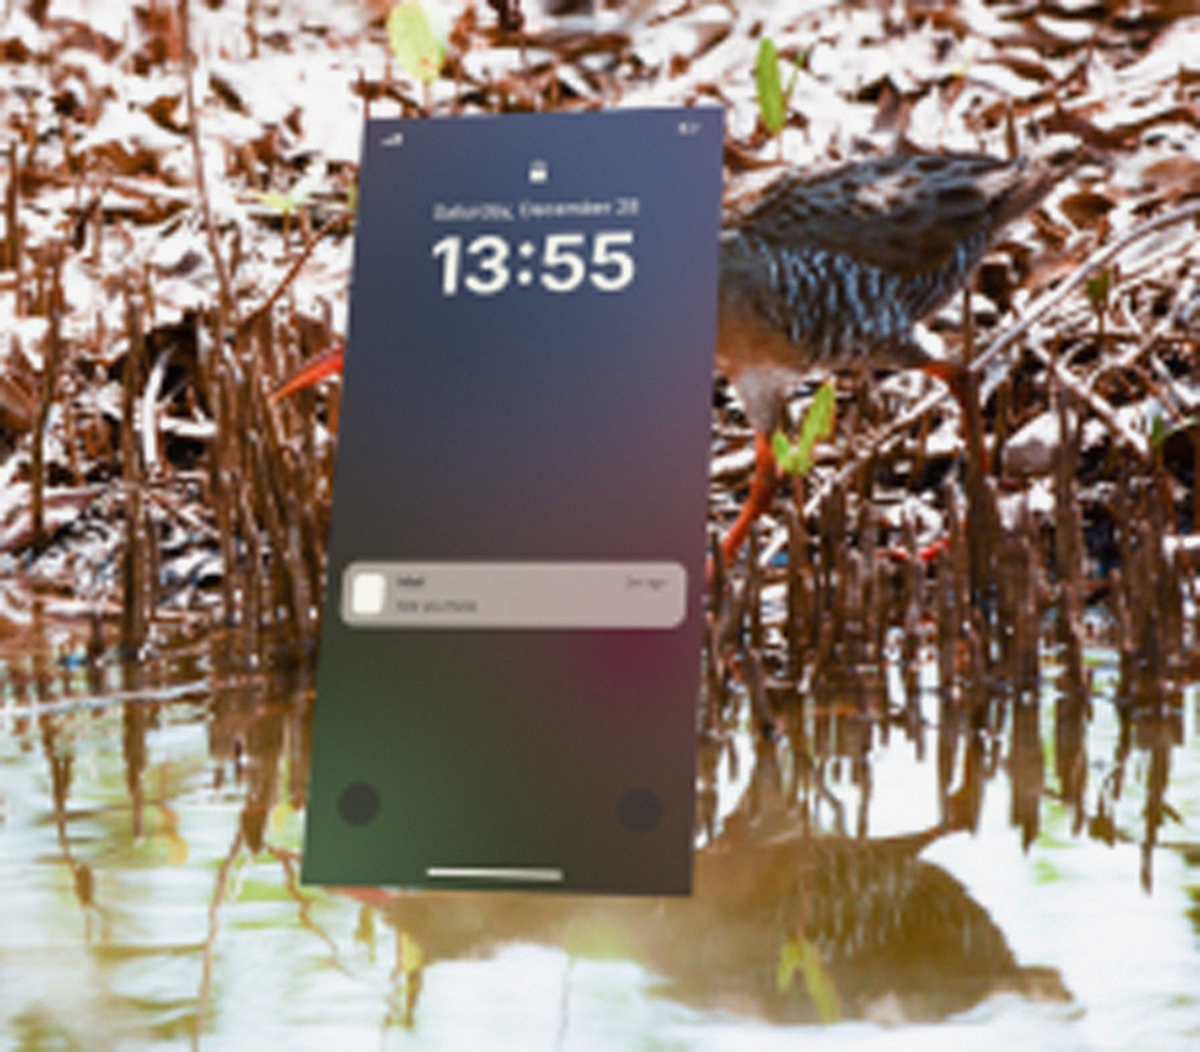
T13:55
